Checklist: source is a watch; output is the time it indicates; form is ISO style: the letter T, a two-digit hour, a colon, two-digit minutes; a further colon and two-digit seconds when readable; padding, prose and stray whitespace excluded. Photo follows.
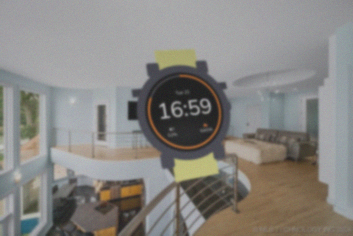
T16:59
